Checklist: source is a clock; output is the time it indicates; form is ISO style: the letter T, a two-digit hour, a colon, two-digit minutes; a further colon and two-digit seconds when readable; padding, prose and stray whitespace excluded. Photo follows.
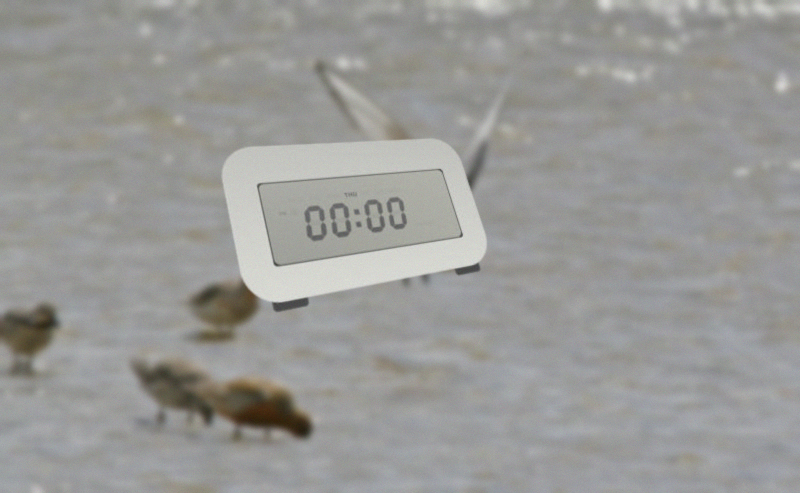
T00:00
